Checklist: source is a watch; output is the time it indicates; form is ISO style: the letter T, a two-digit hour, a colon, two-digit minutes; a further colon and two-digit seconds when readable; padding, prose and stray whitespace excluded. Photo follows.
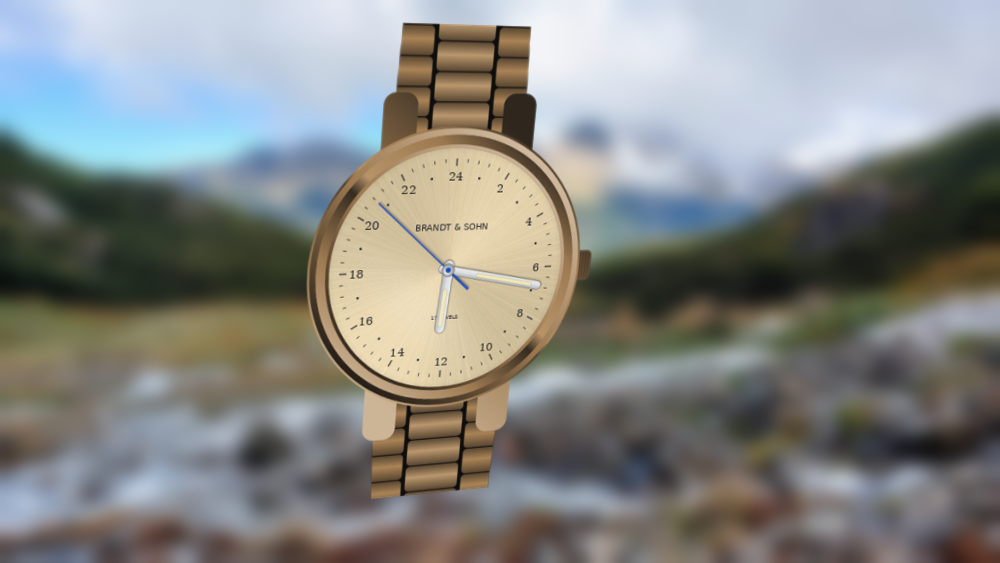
T12:16:52
